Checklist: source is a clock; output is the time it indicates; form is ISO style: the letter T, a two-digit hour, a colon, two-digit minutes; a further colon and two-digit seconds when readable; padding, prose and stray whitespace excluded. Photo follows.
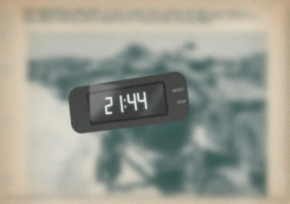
T21:44
